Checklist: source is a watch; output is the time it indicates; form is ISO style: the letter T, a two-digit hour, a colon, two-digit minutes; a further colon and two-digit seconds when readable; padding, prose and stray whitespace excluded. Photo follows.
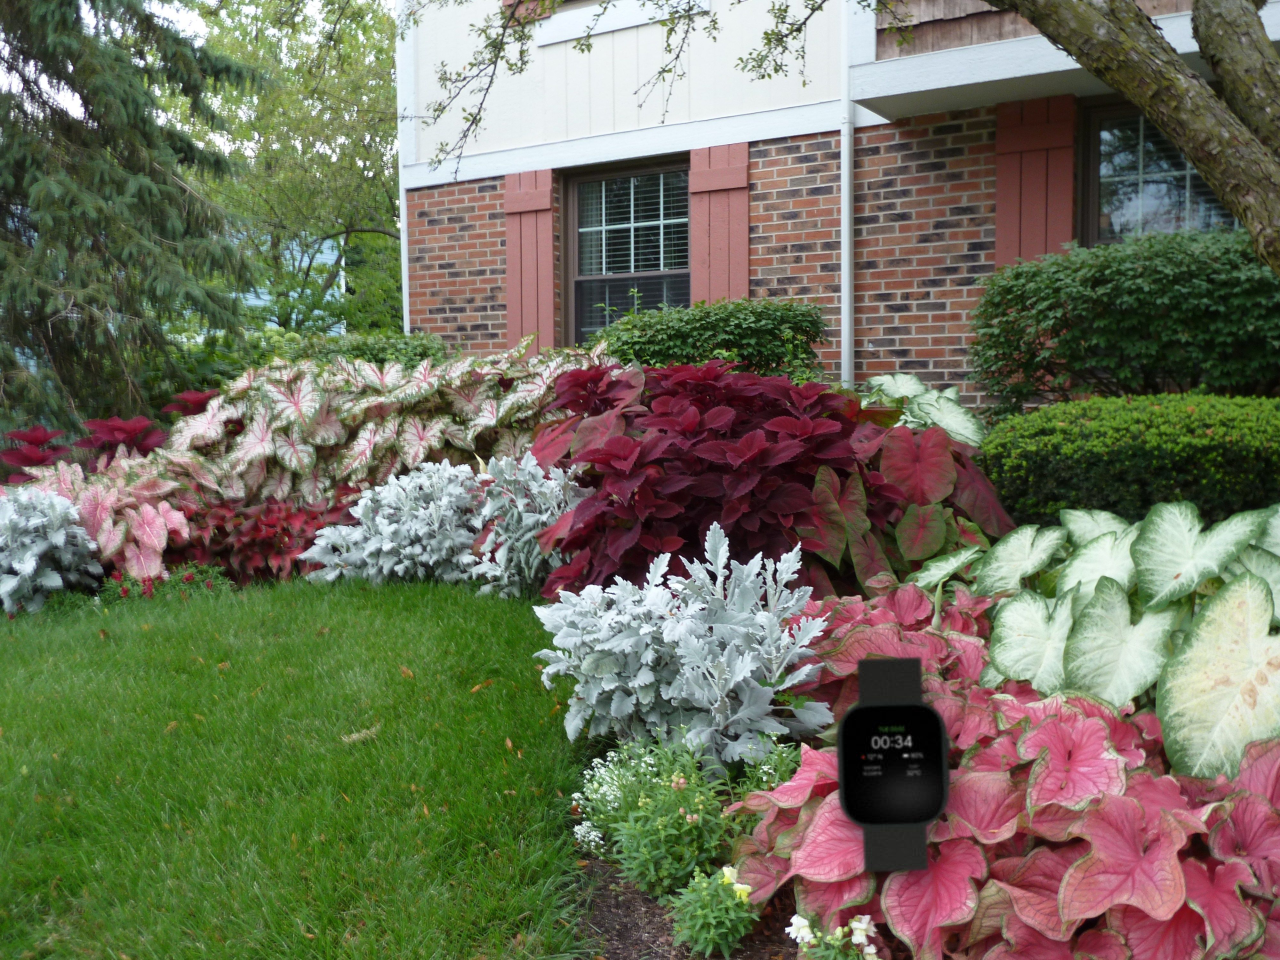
T00:34
